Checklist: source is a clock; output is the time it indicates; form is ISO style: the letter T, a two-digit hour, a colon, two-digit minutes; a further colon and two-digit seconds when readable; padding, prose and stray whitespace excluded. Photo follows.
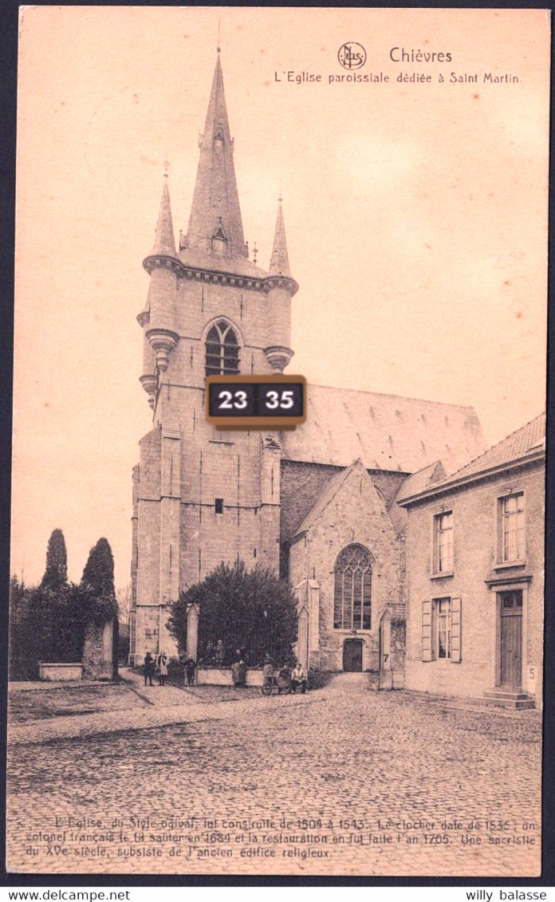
T23:35
